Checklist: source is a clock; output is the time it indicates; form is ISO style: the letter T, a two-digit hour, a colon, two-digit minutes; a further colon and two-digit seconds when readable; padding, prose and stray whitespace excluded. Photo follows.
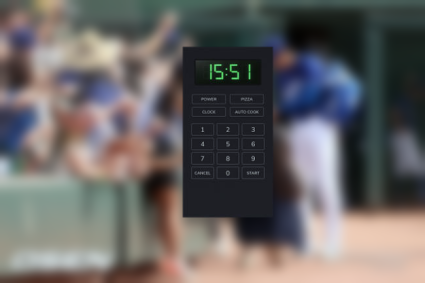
T15:51
